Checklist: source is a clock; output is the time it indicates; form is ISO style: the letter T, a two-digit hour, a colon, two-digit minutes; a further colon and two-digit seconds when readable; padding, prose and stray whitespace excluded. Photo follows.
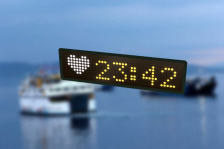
T23:42
